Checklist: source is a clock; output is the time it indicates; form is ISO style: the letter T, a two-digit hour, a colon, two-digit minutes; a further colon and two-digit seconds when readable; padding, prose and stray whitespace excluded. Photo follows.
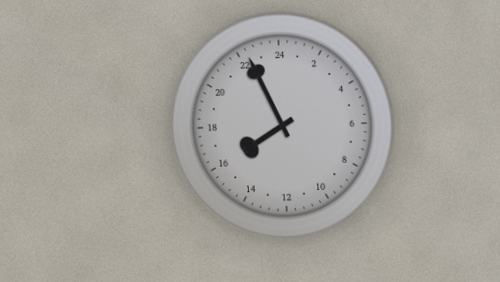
T15:56
